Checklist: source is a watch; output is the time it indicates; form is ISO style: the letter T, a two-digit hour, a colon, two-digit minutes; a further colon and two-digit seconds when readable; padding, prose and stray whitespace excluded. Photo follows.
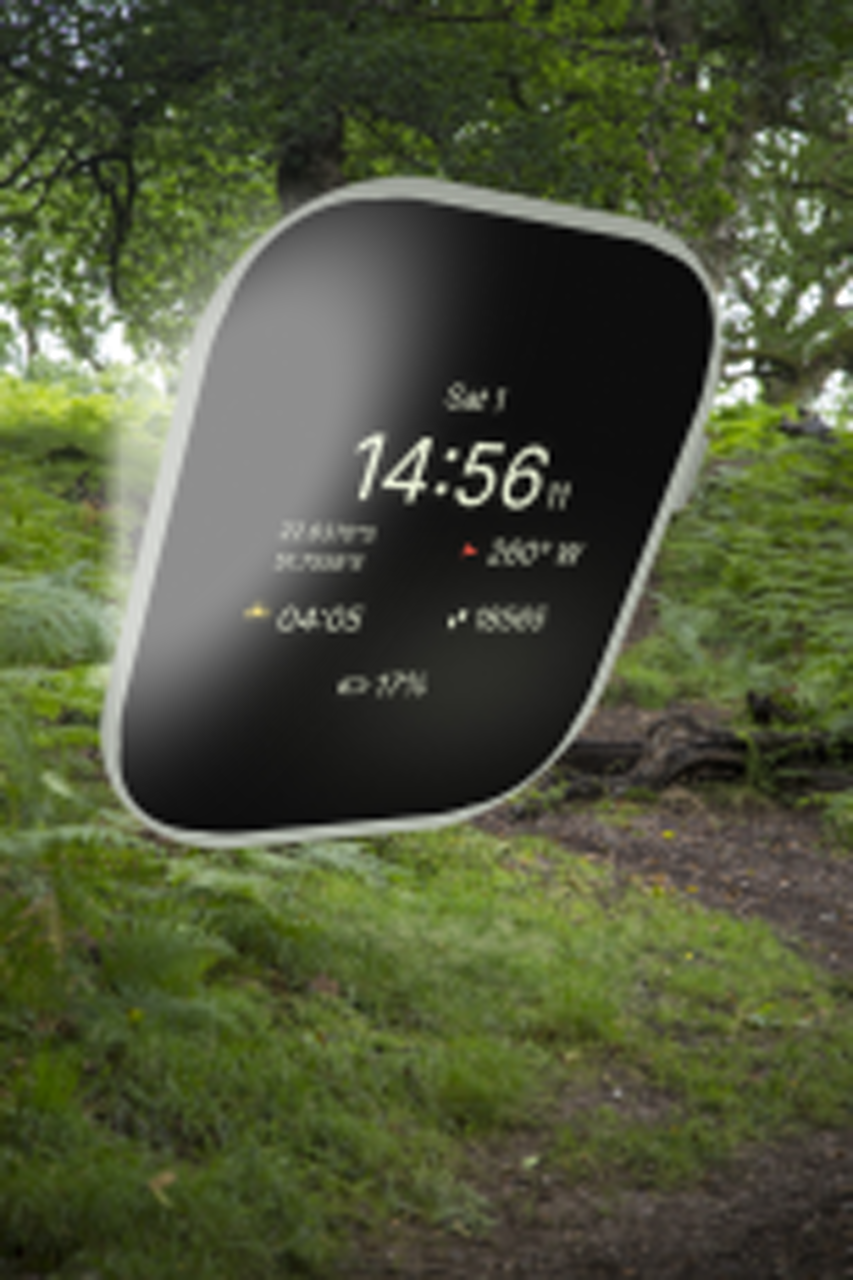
T14:56
